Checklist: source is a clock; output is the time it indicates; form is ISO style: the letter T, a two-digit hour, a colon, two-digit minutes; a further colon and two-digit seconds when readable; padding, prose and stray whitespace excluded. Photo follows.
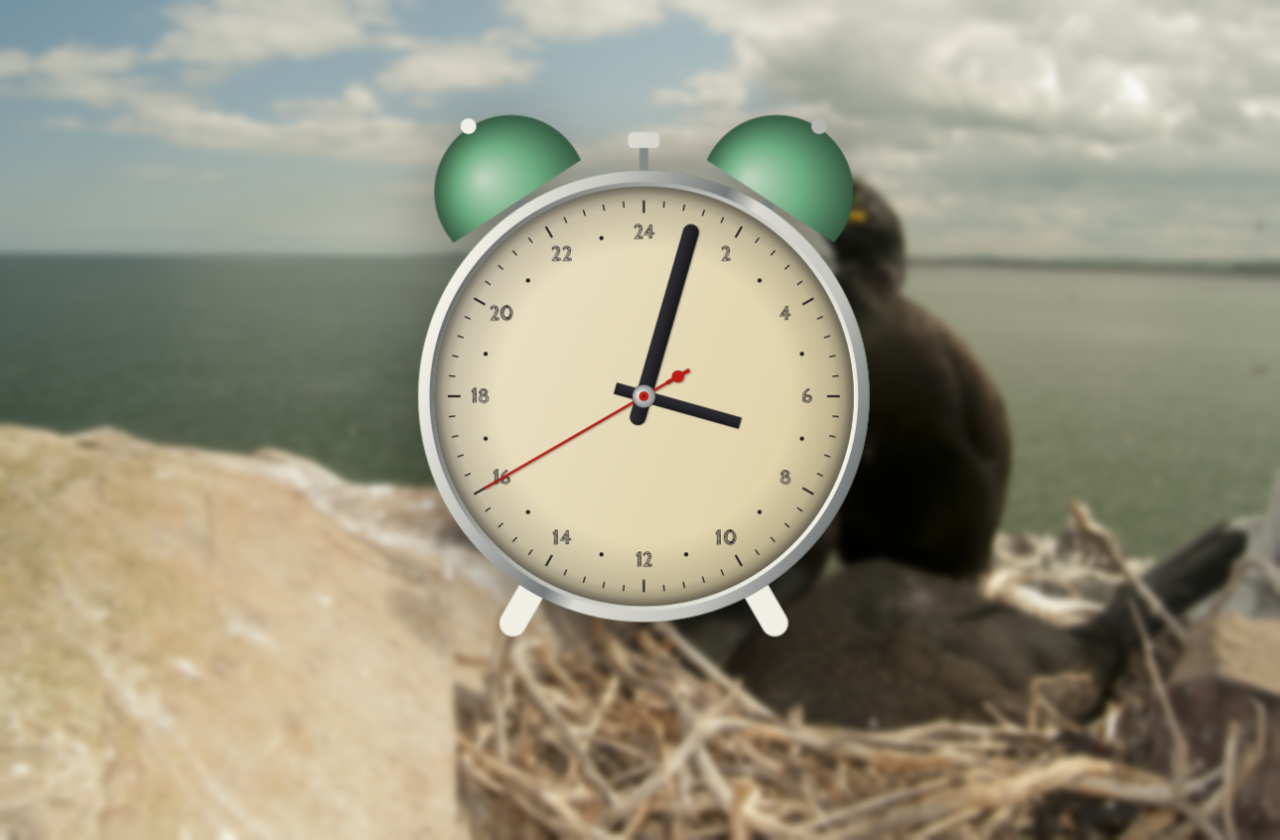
T07:02:40
